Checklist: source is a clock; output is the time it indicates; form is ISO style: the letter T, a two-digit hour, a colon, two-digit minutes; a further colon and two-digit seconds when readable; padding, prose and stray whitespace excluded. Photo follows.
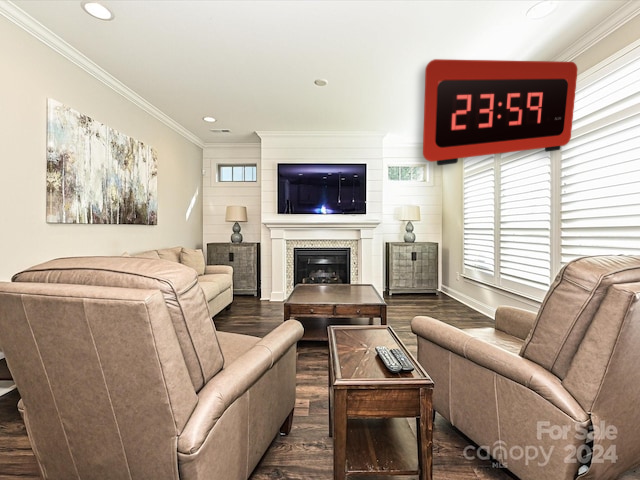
T23:59
